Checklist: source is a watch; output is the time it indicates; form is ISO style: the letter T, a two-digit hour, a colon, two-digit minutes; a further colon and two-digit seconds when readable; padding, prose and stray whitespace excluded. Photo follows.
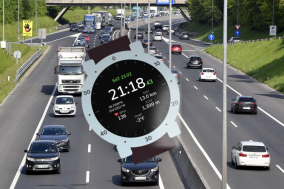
T21:18
